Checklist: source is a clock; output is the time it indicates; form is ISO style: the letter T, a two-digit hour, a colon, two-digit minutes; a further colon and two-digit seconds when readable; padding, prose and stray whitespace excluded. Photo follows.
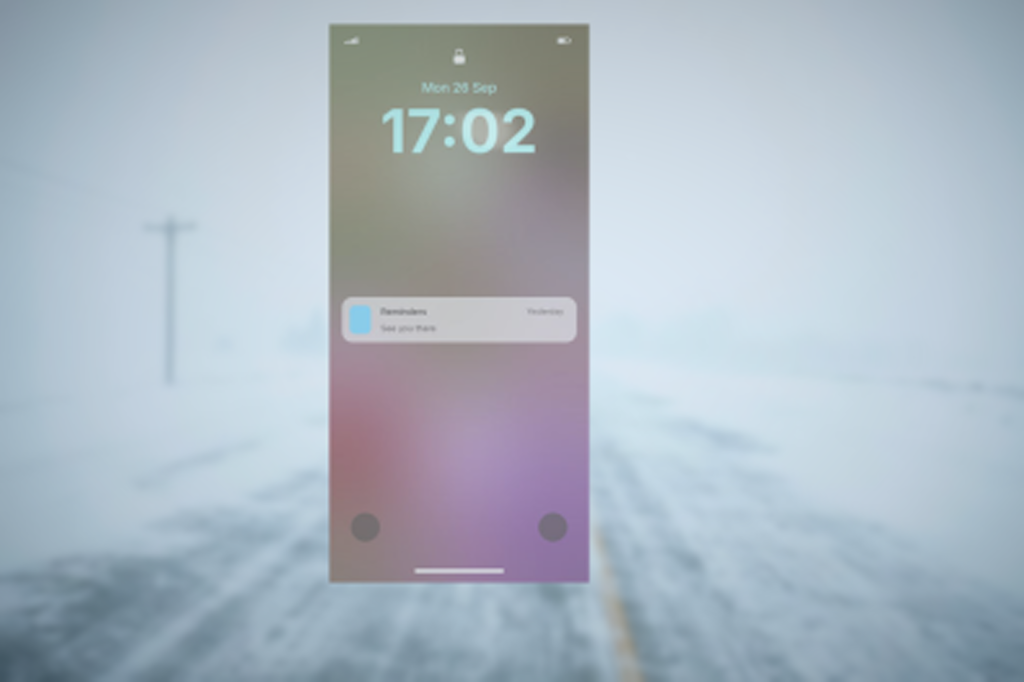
T17:02
